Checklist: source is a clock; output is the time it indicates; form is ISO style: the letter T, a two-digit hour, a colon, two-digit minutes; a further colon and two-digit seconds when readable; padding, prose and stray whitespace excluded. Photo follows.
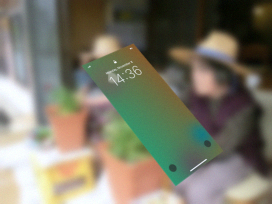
T14:36
